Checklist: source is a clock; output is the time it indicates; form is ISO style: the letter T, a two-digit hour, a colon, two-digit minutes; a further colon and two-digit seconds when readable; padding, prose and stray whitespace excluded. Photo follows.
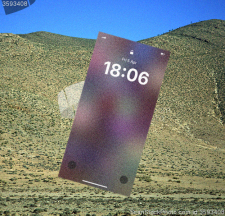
T18:06
